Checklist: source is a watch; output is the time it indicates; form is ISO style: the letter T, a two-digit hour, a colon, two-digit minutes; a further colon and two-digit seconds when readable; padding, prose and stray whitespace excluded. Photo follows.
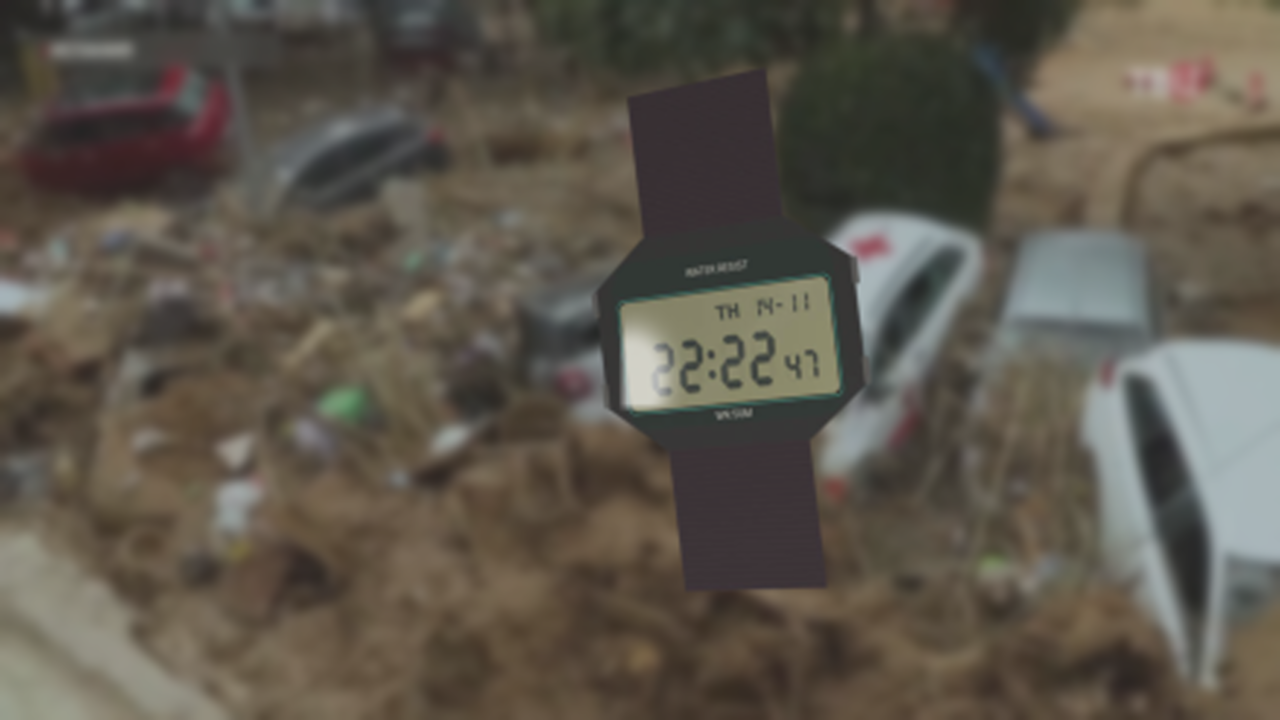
T22:22:47
